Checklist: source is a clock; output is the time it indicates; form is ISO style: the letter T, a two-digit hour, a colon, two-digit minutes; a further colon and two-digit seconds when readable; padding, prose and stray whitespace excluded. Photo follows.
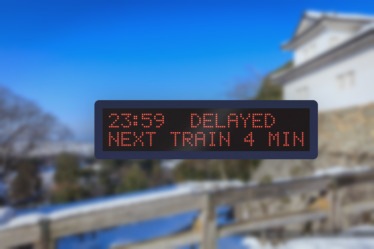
T23:59
